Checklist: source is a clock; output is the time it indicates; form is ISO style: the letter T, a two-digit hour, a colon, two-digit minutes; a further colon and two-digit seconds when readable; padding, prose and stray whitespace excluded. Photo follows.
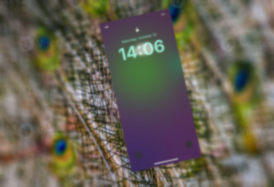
T14:06
